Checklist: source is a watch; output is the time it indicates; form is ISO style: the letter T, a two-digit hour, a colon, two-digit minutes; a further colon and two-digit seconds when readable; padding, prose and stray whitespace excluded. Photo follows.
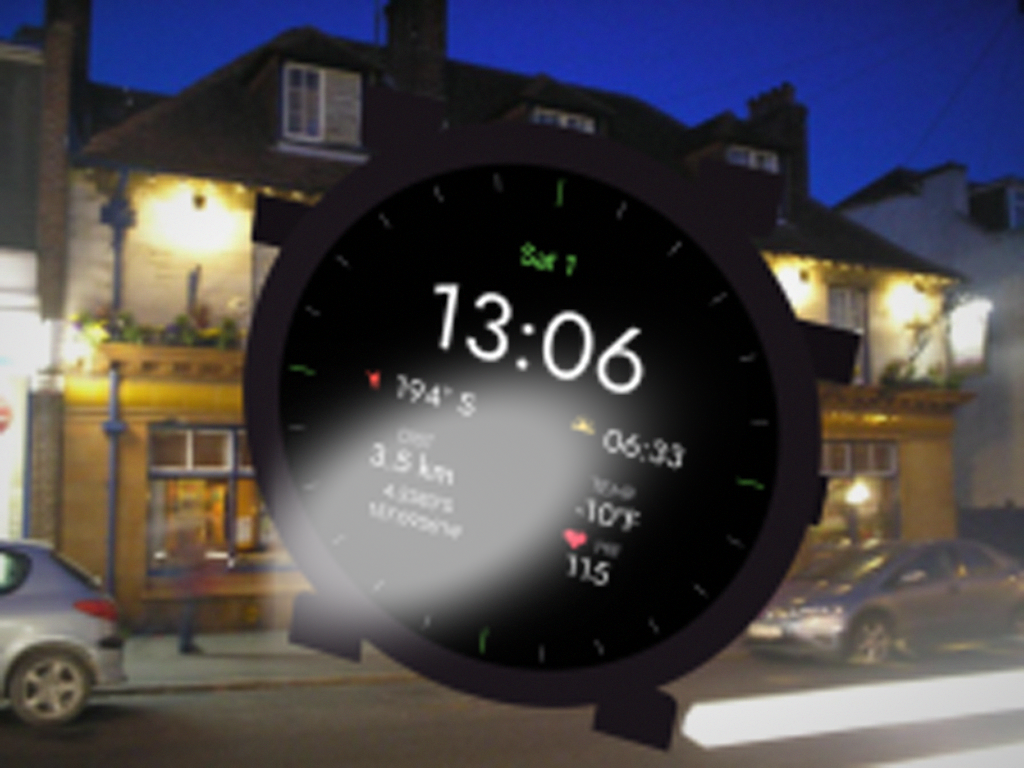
T13:06
